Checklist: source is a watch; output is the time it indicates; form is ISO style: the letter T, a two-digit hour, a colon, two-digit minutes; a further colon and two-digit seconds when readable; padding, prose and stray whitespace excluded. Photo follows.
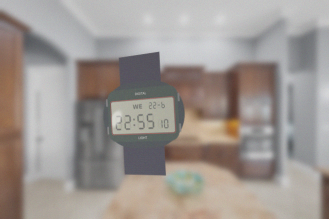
T22:55:10
